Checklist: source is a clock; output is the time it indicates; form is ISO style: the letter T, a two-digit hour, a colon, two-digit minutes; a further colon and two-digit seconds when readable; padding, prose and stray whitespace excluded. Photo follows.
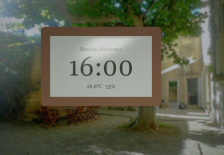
T16:00
